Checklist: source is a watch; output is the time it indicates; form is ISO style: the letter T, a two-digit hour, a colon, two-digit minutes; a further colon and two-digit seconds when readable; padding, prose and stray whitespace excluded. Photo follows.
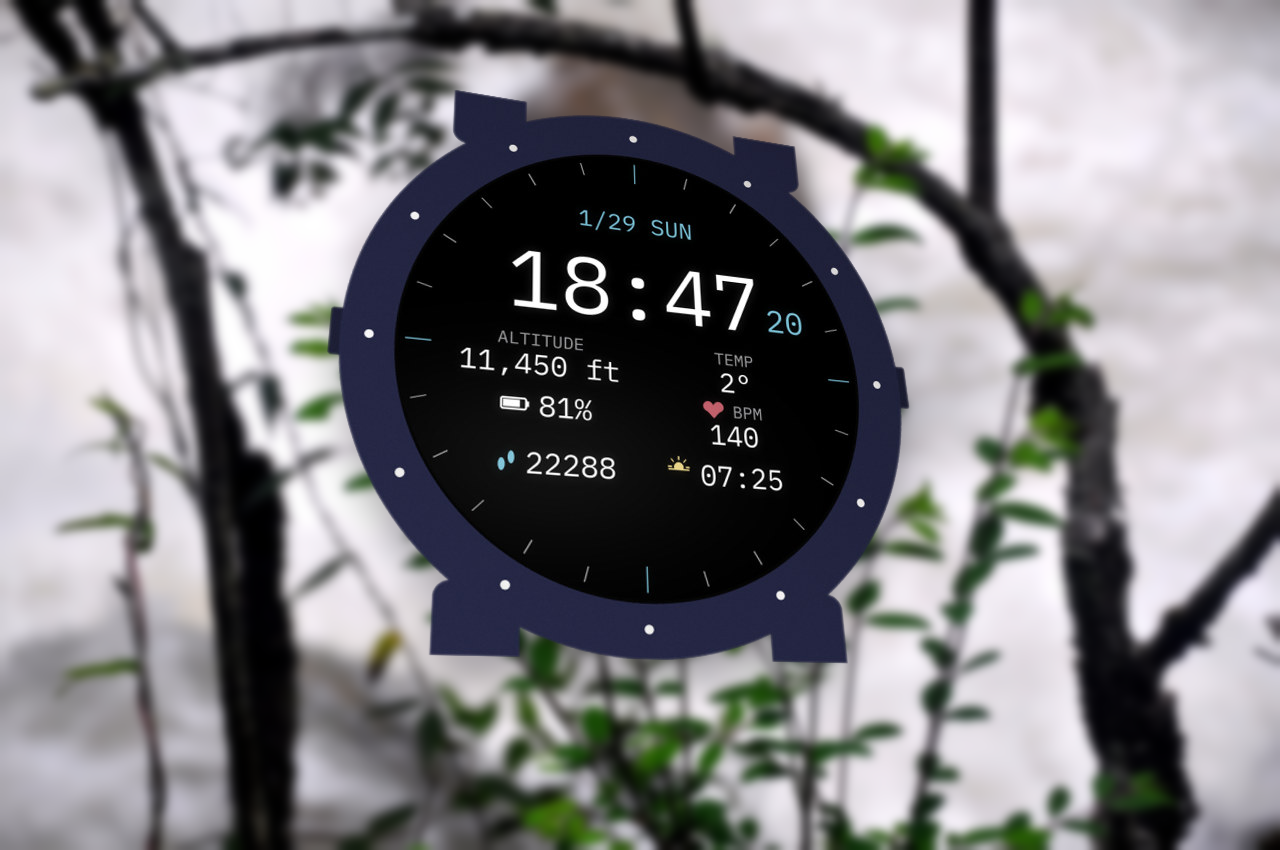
T18:47:20
